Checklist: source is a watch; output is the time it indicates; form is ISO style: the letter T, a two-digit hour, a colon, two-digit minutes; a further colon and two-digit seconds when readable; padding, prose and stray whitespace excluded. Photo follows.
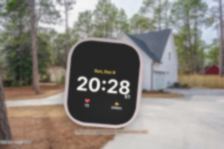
T20:28
